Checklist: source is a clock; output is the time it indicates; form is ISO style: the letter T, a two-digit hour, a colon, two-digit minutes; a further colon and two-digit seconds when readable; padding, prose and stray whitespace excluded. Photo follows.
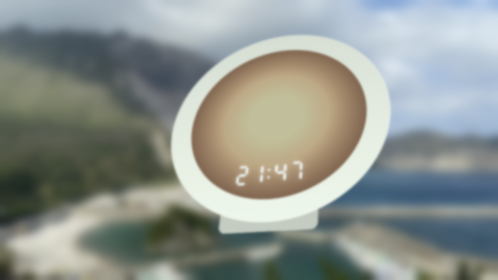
T21:47
